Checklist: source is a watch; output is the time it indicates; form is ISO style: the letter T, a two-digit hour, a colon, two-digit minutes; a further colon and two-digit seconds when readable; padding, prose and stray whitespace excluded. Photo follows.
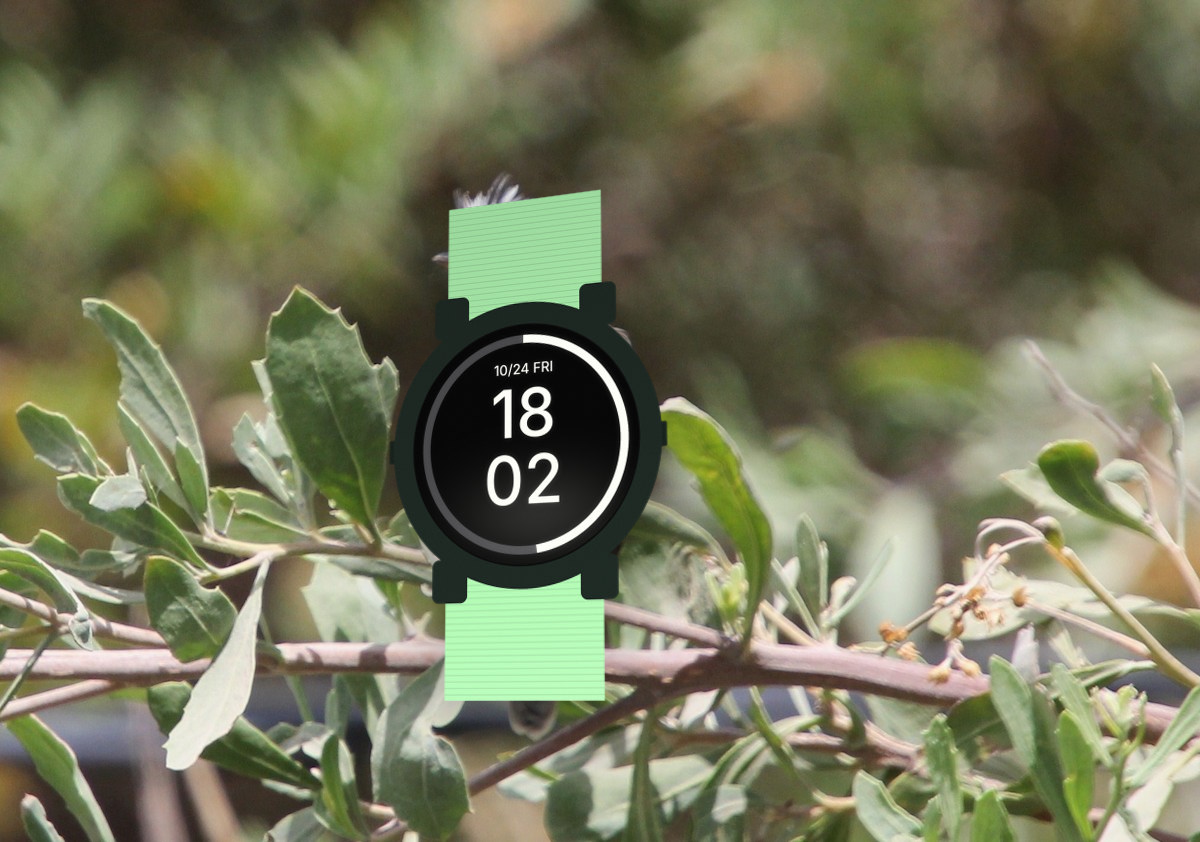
T18:02
